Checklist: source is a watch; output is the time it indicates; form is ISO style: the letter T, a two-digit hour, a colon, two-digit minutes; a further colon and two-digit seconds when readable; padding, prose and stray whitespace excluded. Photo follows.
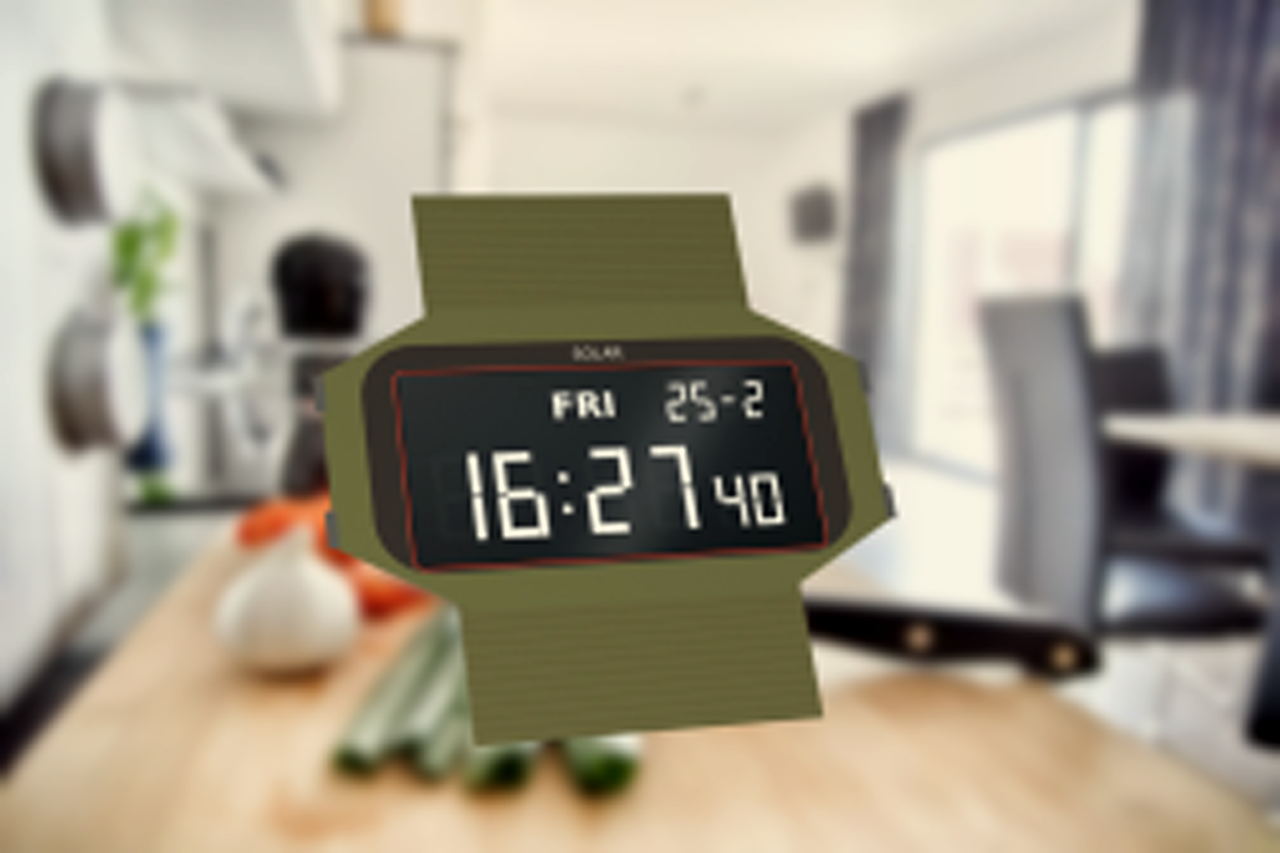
T16:27:40
